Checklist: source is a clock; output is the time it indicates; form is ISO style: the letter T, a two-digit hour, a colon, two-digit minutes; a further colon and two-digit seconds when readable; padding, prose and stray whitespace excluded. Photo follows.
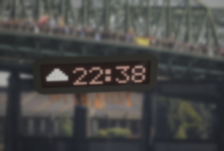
T22:38
